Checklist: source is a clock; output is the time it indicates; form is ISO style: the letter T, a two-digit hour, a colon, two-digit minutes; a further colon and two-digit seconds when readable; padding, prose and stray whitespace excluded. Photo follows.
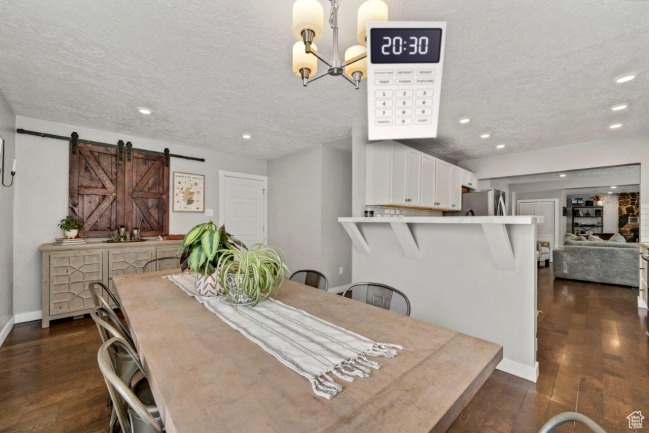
T20:30
